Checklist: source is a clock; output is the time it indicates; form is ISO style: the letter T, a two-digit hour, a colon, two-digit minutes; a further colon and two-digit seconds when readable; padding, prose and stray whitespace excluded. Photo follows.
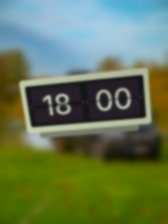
T18:00
